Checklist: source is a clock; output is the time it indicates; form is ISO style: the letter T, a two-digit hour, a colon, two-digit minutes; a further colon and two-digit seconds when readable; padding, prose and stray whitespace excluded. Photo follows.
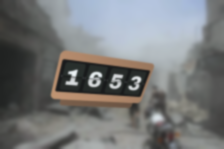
T16:53
